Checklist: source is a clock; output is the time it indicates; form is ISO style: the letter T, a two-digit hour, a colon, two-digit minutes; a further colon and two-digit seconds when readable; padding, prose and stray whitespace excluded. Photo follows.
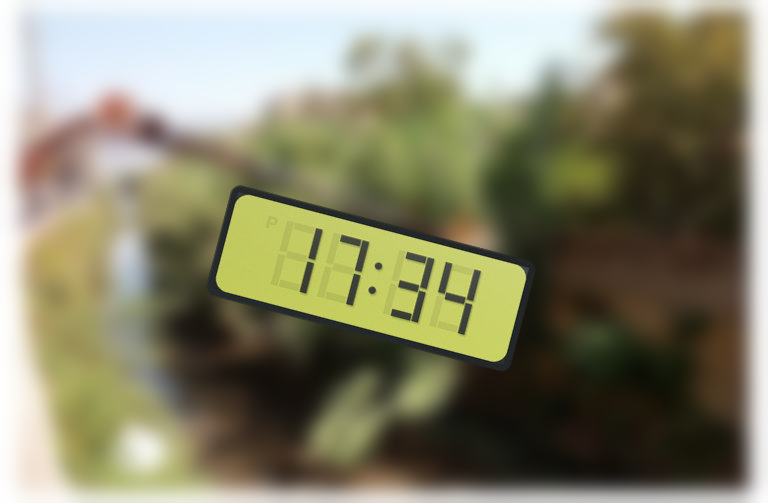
T17:34
